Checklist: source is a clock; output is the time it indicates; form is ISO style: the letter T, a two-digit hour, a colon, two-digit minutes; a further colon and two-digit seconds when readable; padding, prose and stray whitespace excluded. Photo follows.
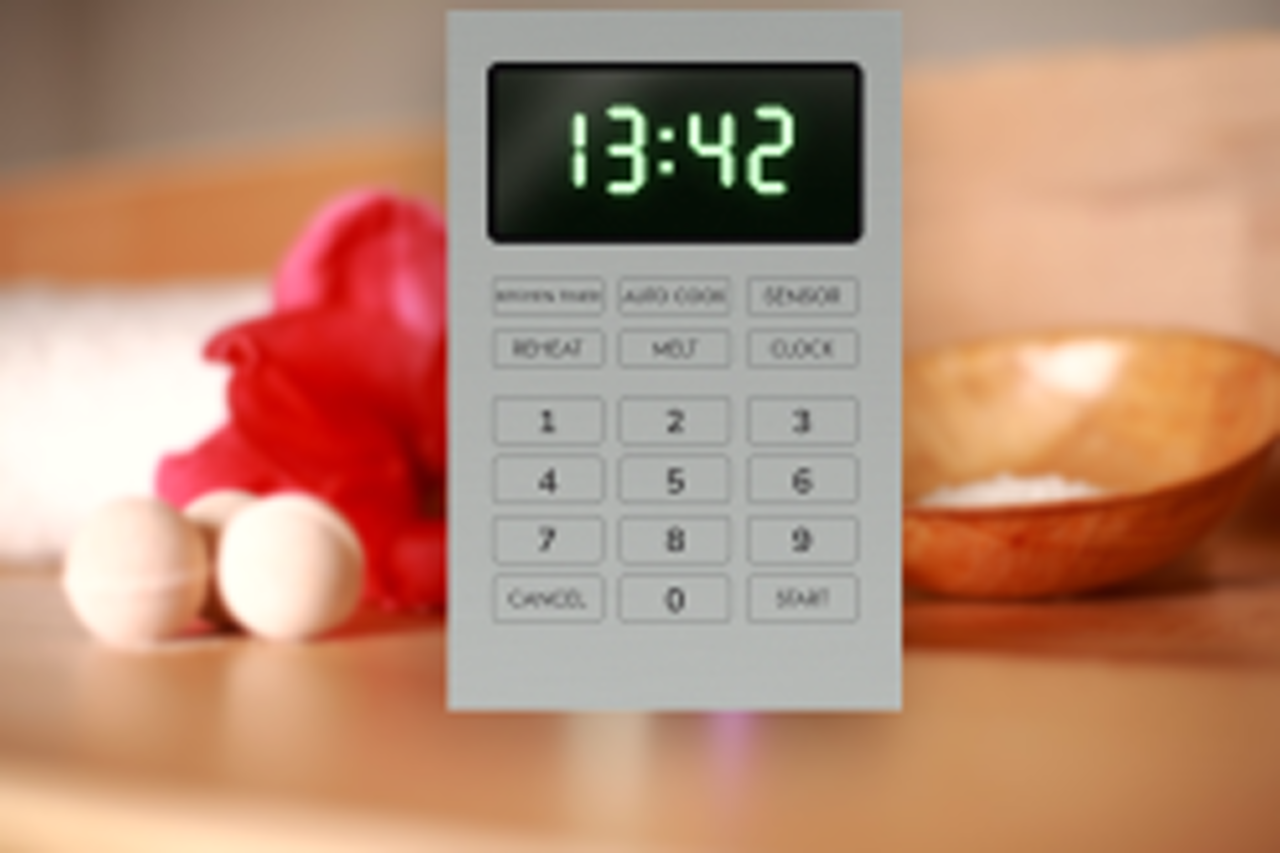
T13:42
